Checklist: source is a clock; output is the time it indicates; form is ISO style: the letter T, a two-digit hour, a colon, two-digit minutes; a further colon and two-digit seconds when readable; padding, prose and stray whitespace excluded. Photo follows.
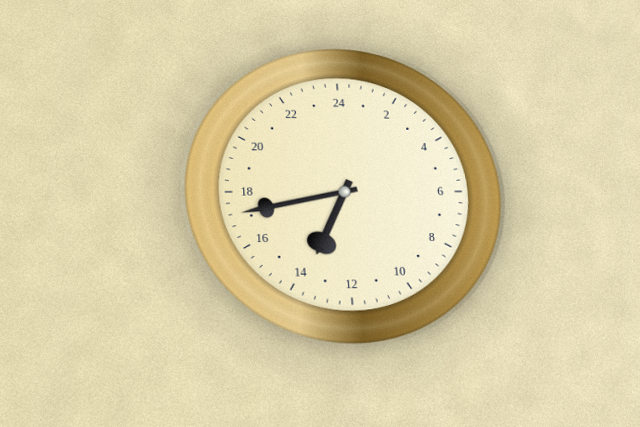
T13:43
